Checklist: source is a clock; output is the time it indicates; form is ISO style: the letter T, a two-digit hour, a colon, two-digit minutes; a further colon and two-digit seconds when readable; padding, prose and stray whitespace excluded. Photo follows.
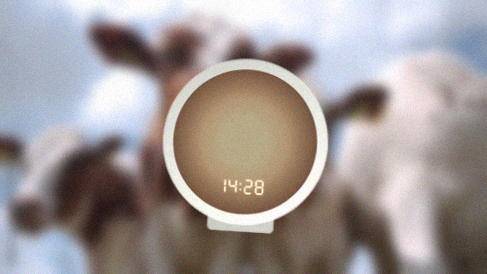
T14:28
